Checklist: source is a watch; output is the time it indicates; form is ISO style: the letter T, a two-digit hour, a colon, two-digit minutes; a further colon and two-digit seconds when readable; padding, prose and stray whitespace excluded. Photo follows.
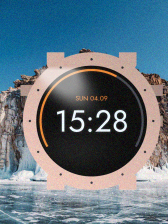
T15:28
